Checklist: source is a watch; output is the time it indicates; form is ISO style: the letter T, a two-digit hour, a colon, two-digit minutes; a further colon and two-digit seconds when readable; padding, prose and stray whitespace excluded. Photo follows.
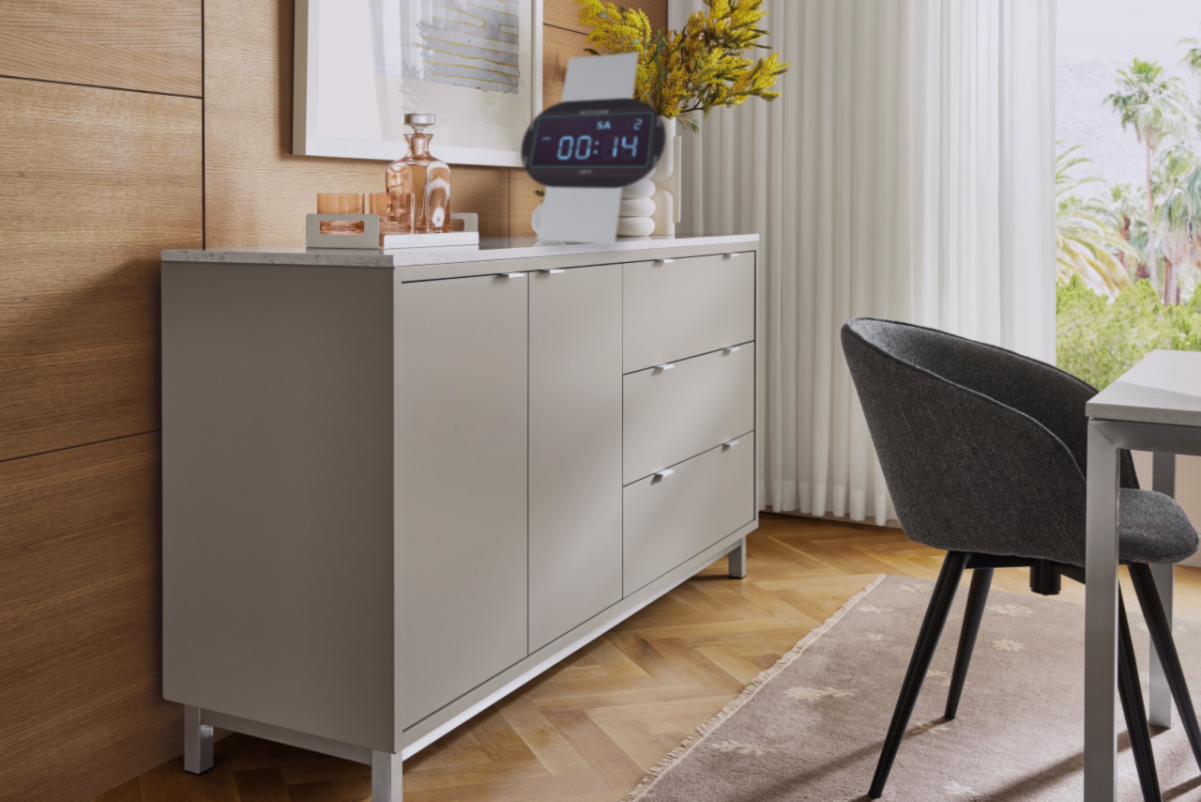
T00:14
